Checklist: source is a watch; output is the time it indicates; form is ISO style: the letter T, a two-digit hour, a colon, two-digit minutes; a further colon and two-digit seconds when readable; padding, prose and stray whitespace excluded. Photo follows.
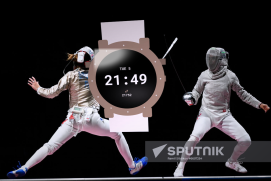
T21:49
